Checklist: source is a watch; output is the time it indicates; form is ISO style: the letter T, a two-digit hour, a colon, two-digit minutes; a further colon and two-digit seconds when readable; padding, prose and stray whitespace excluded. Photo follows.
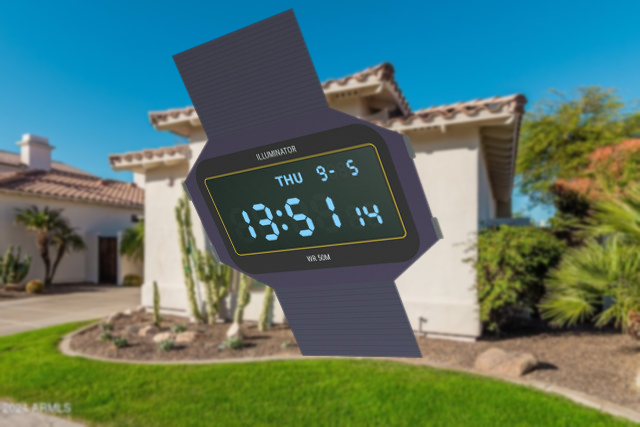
T13:51:14
